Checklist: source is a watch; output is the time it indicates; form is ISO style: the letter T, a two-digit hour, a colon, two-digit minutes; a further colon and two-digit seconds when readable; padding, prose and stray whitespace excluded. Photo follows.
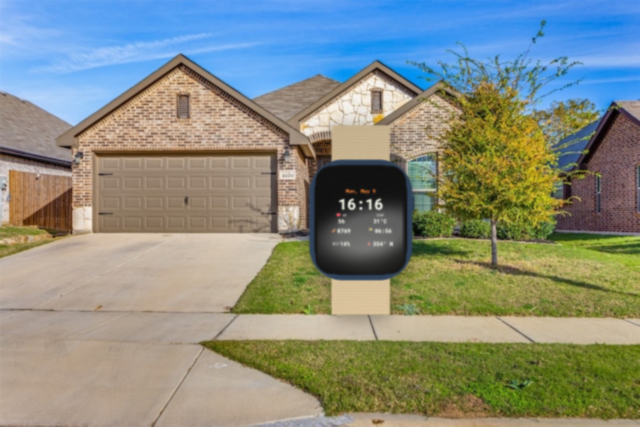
T16:16
